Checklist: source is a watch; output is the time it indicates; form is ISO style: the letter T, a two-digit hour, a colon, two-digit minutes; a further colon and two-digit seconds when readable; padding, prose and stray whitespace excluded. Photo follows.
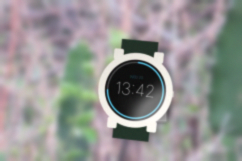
T13:42
